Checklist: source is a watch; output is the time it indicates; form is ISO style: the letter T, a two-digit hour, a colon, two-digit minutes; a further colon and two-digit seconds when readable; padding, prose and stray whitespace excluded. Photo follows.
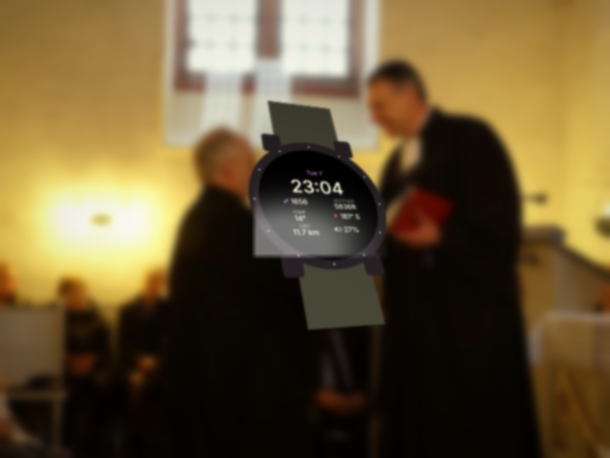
T23:04
